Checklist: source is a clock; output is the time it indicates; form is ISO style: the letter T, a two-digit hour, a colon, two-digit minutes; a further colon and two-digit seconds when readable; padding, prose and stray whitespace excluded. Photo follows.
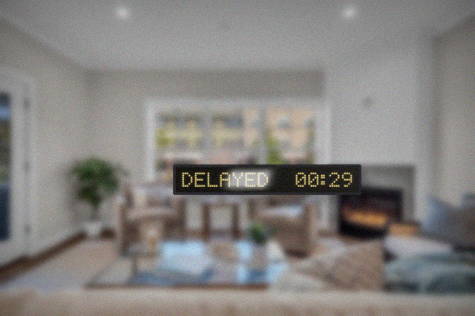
T00:29
